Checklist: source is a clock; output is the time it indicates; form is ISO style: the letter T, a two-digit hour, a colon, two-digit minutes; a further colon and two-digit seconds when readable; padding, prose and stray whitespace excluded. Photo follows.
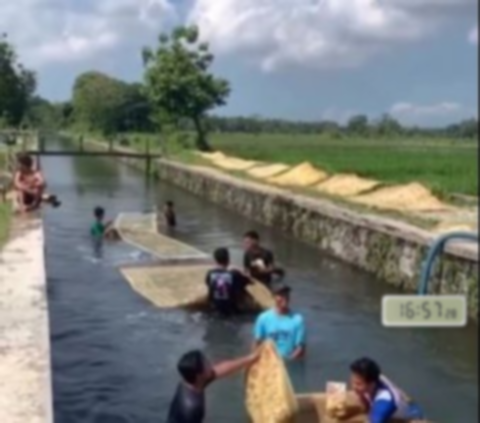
T16:57
